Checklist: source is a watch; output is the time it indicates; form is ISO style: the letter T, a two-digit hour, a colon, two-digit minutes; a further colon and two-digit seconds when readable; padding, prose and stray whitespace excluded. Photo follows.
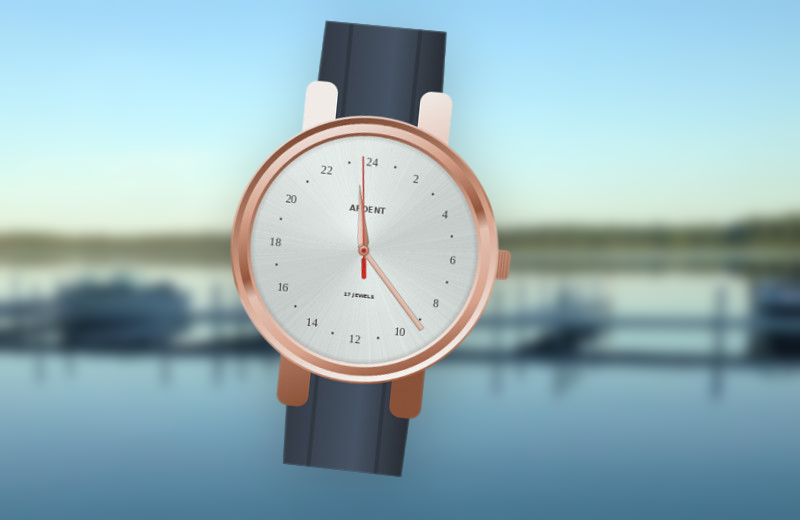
T23:22:59
